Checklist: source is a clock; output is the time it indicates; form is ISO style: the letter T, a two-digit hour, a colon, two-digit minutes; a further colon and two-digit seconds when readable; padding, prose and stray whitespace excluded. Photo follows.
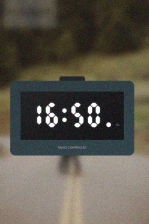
T16:50
